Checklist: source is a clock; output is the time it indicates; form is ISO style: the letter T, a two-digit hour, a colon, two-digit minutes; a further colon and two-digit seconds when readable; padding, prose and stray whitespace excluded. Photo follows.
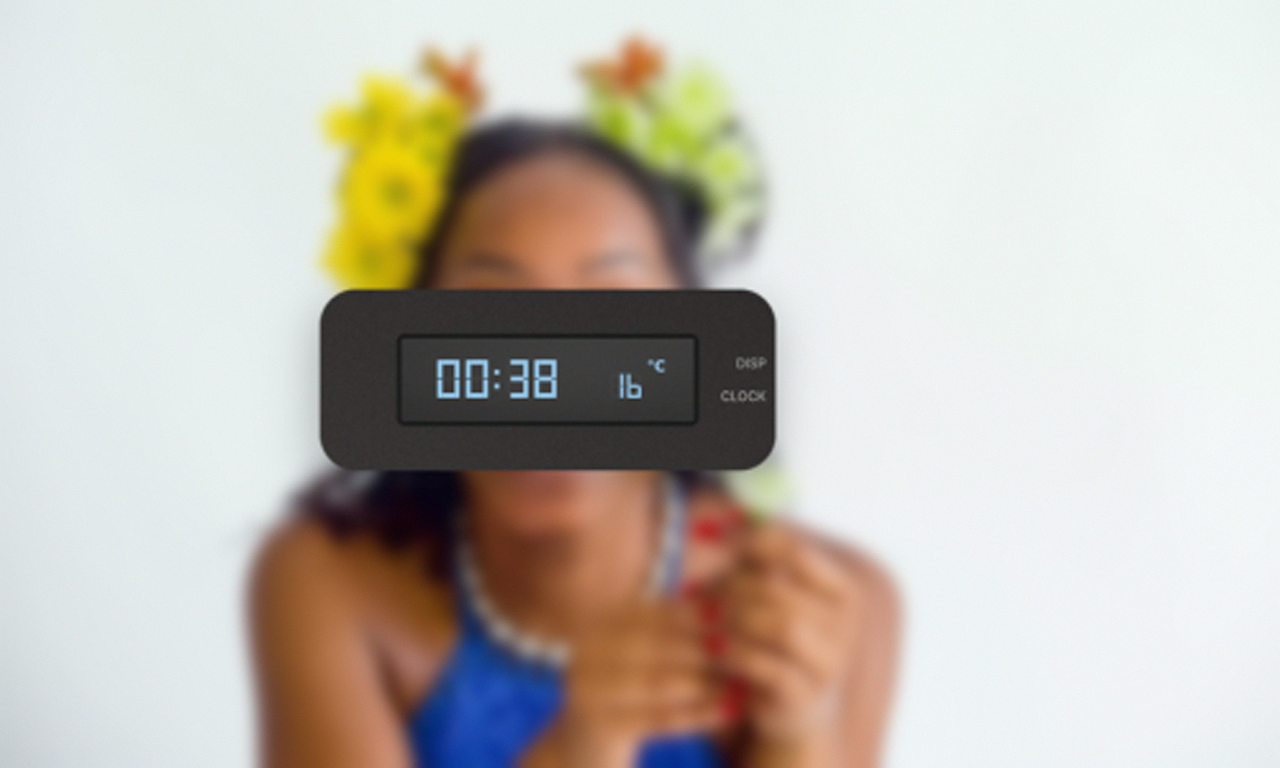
T00:38
